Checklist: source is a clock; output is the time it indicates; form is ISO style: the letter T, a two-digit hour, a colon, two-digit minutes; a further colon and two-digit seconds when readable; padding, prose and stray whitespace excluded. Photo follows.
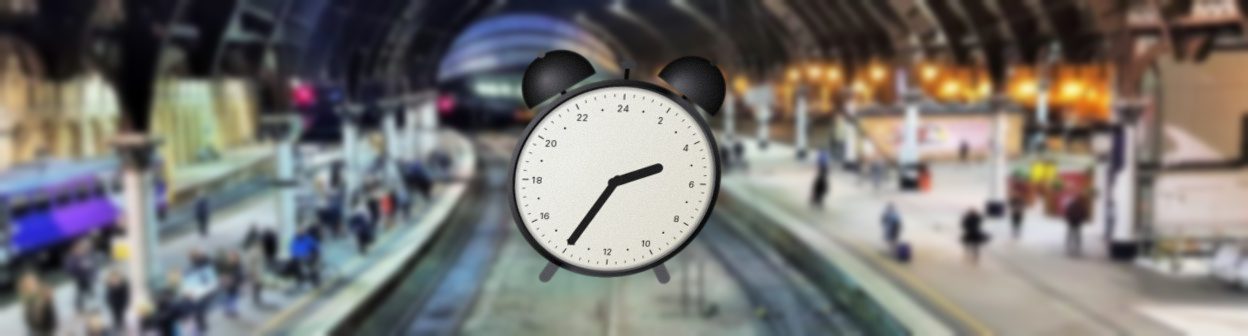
T04:35
